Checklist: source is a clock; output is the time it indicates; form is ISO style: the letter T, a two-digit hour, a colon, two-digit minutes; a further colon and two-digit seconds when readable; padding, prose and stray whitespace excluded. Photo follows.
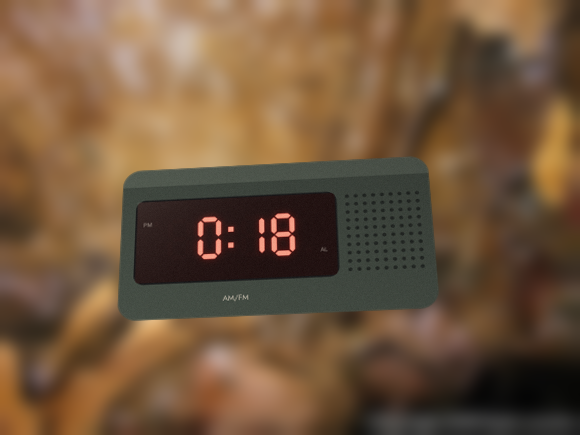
T00:18
